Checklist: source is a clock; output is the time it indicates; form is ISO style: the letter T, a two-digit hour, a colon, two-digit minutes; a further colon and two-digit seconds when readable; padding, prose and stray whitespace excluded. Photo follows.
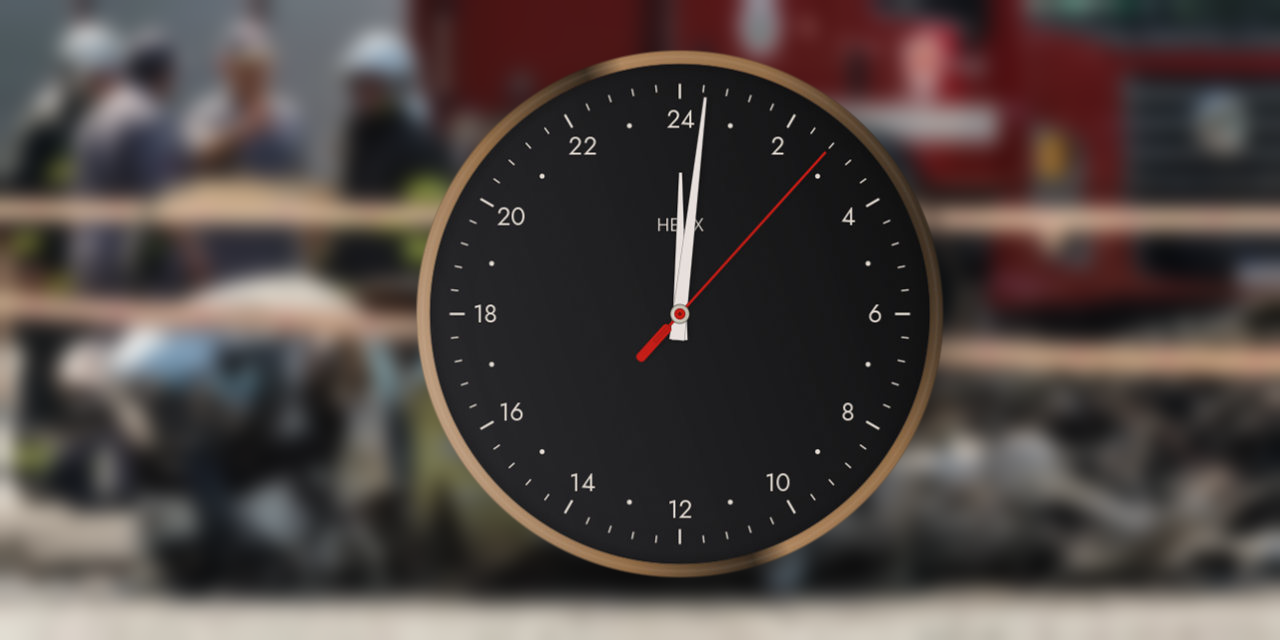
T00:01:07
